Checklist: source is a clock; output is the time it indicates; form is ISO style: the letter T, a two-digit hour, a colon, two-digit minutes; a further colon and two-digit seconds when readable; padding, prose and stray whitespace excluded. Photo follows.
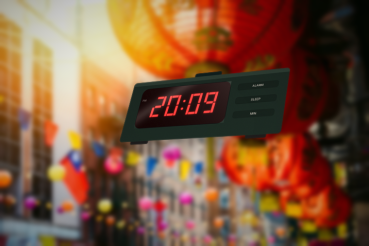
T20:09
